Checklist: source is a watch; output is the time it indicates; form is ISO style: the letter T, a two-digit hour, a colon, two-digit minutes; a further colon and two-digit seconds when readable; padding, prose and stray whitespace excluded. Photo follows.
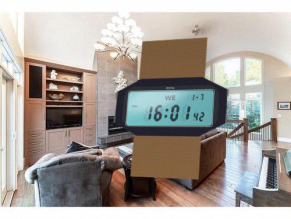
T16:01:42
